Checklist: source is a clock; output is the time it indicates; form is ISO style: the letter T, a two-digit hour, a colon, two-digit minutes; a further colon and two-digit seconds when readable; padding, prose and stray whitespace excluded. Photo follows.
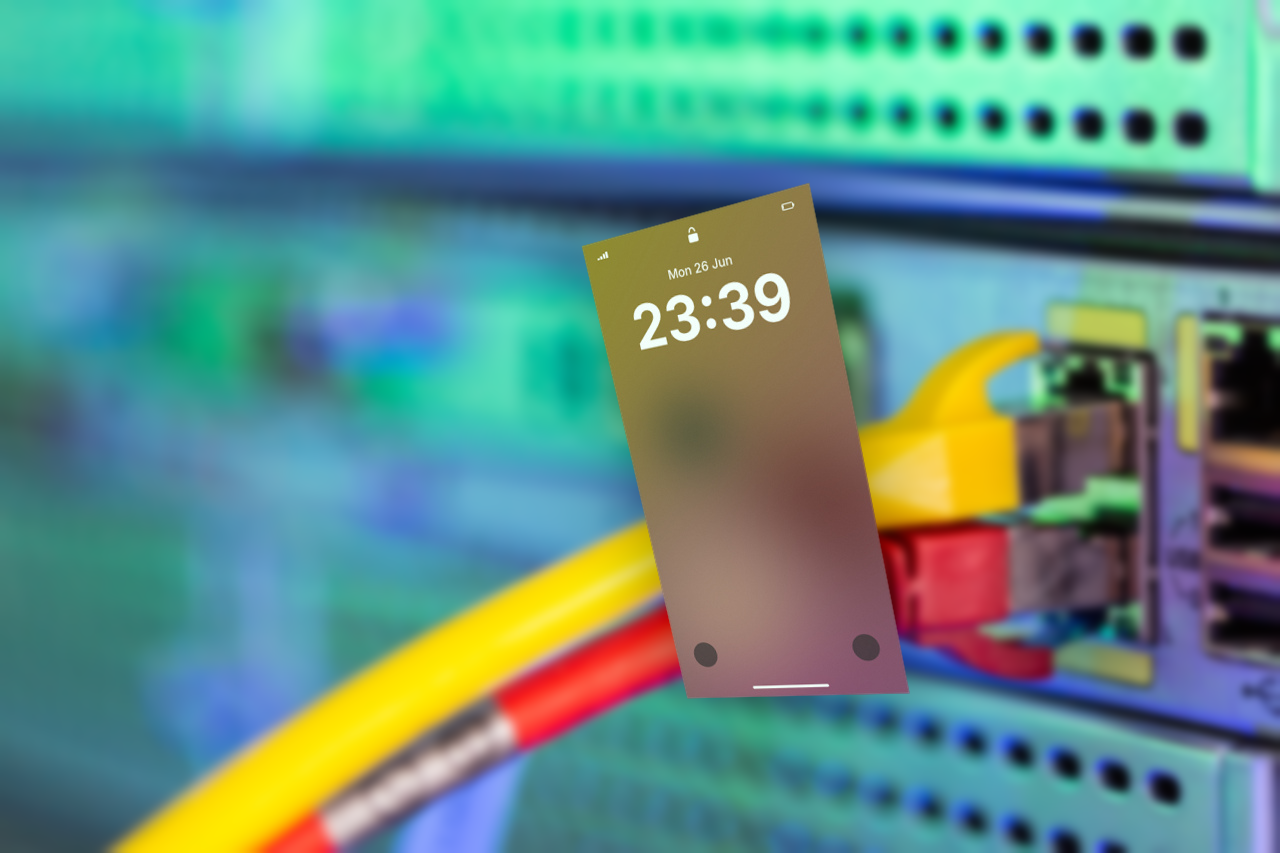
T23:39
